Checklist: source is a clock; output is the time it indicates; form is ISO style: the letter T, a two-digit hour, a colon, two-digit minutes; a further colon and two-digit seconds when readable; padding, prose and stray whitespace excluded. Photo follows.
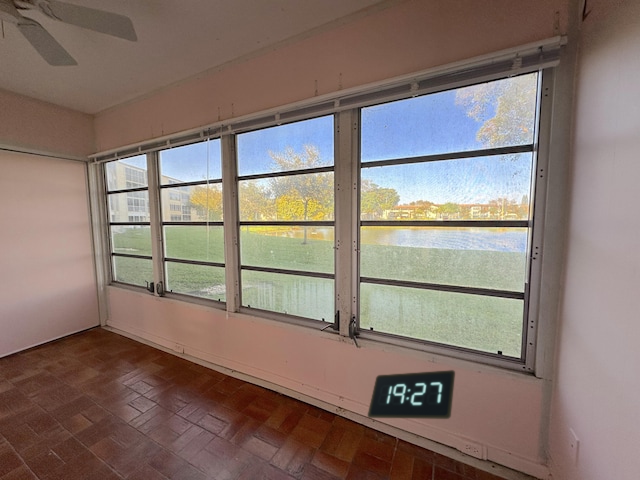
T19:27
